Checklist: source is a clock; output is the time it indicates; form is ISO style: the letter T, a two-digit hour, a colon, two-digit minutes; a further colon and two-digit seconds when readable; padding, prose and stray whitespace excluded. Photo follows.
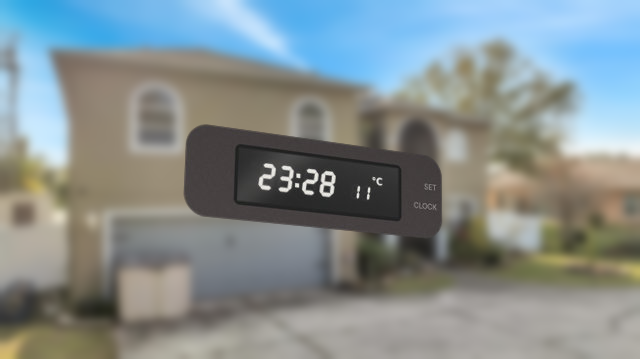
T23:28
